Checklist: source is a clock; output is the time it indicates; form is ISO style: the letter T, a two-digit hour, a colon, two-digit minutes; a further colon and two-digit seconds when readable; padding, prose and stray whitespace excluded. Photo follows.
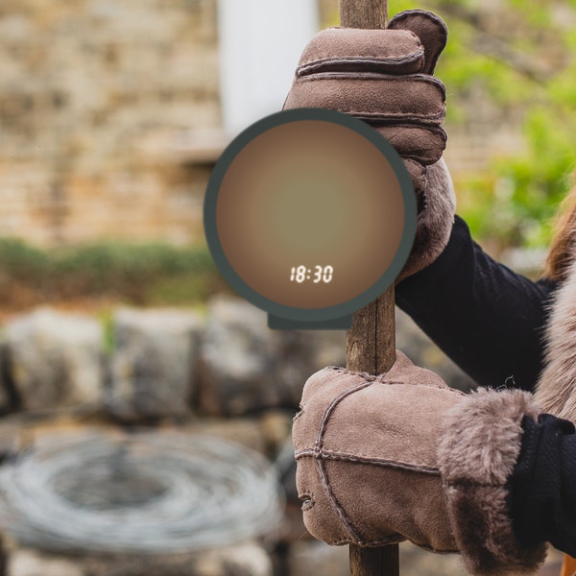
T18:30
